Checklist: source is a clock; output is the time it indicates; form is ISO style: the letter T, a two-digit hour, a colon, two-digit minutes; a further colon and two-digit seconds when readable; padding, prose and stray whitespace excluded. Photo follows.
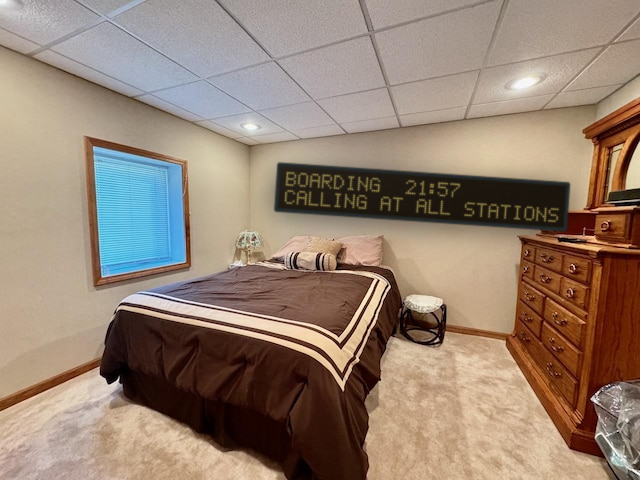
T21:57
